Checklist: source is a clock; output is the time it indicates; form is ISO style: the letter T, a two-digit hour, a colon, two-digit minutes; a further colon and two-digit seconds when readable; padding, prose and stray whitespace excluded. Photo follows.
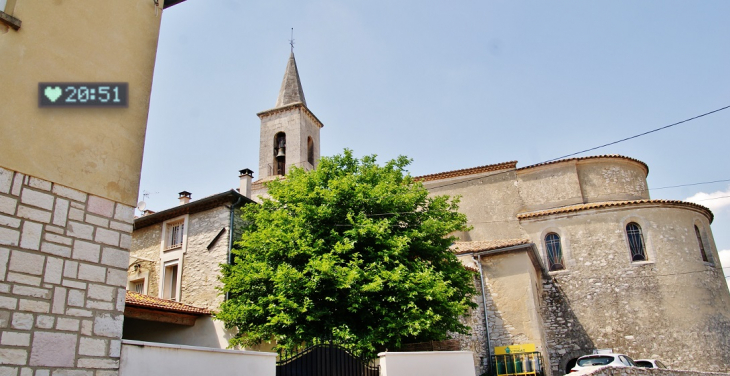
T20:51
